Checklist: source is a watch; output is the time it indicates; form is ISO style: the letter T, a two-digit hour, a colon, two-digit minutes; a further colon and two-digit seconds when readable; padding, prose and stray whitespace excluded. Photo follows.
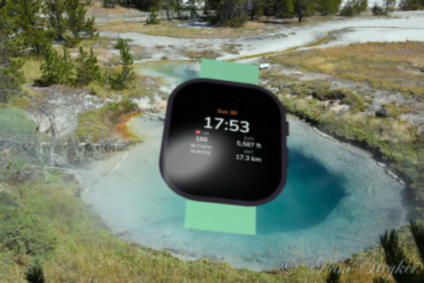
T17:53
